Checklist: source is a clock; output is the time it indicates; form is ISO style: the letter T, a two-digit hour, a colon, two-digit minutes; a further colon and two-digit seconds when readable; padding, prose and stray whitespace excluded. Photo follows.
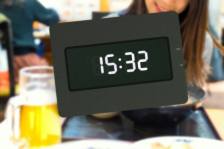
T15:32
